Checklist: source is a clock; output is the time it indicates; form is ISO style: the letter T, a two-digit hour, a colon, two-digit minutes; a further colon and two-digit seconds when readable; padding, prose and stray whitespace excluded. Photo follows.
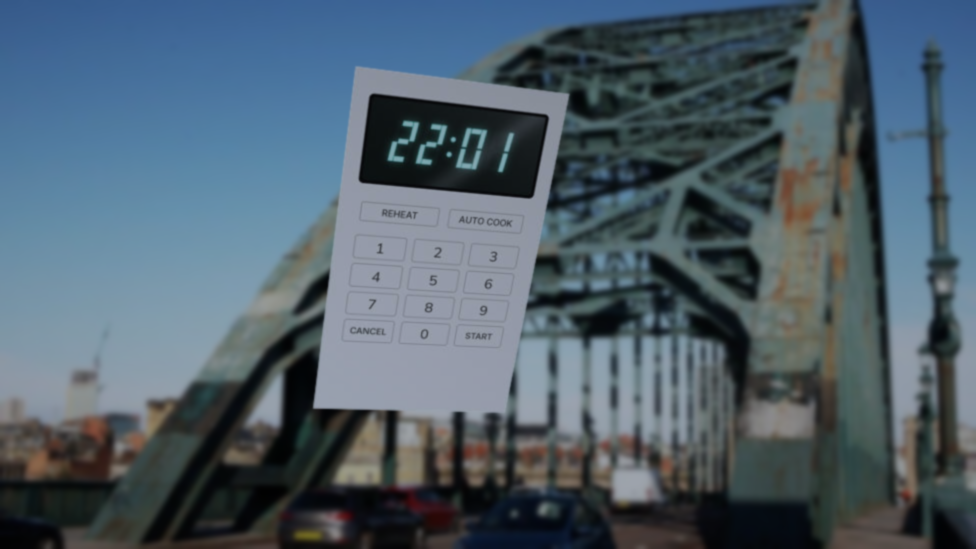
T22:01
